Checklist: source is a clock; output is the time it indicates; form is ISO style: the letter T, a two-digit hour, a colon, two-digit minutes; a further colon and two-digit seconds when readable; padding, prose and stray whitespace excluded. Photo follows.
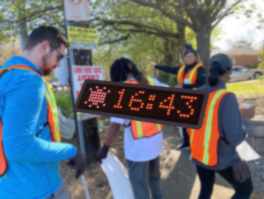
T16:43
